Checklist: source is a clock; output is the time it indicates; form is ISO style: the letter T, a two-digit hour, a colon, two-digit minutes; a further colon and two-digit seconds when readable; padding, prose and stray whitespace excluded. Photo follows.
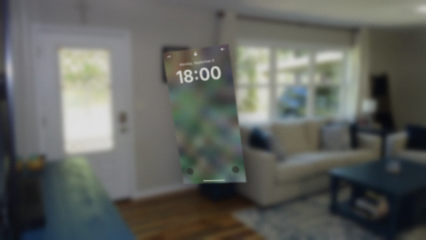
T18:00
